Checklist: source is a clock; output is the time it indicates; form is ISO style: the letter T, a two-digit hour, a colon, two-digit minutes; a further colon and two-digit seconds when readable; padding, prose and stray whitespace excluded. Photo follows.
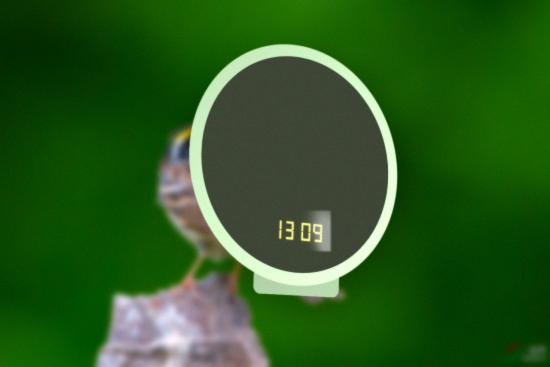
T13:09
